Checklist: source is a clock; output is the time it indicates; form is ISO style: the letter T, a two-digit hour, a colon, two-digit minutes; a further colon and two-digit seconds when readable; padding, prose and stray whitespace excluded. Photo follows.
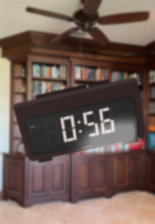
T00:56
